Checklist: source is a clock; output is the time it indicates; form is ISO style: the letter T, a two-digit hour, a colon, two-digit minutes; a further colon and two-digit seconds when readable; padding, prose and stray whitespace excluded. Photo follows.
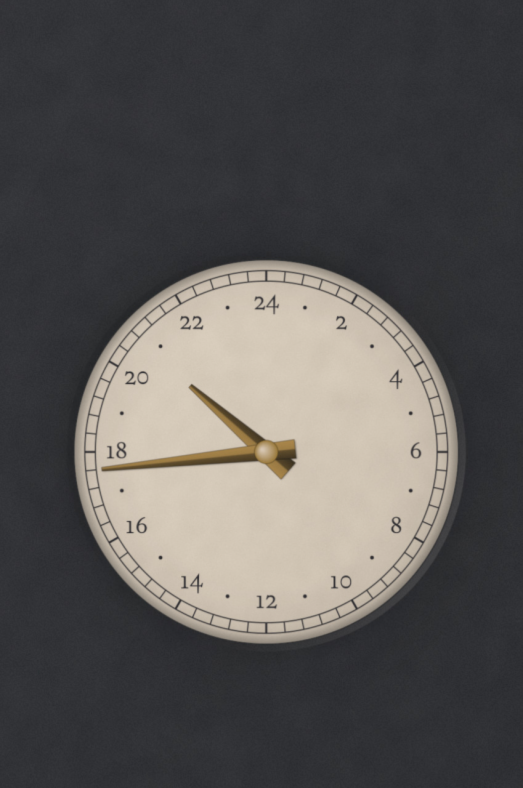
T20:44
